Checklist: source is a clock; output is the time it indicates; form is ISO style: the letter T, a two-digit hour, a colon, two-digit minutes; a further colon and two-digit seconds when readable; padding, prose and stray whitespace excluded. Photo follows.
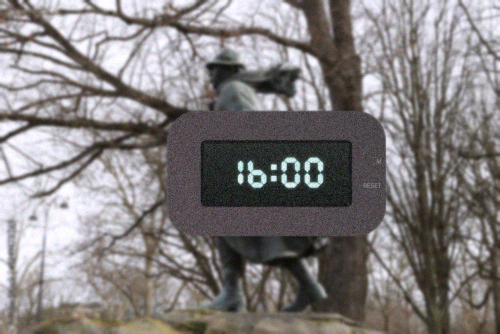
T16:00
